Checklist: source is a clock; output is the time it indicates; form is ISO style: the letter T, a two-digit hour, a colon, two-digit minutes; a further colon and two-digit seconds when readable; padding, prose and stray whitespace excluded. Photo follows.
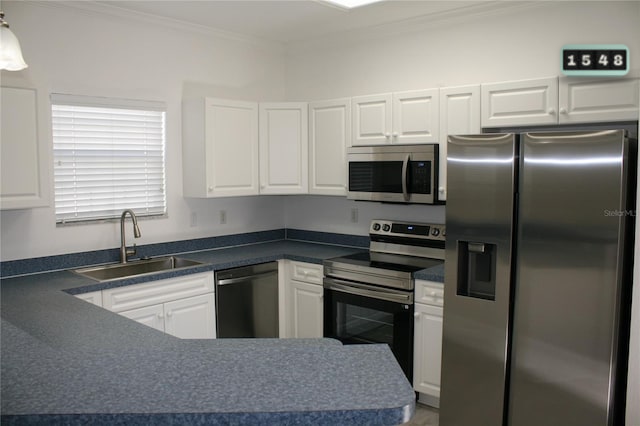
T15:48
